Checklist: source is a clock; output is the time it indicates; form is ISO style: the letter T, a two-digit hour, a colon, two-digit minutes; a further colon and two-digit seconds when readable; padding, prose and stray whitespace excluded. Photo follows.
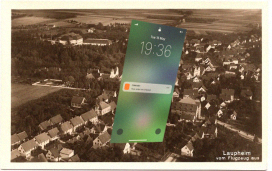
T19:36
